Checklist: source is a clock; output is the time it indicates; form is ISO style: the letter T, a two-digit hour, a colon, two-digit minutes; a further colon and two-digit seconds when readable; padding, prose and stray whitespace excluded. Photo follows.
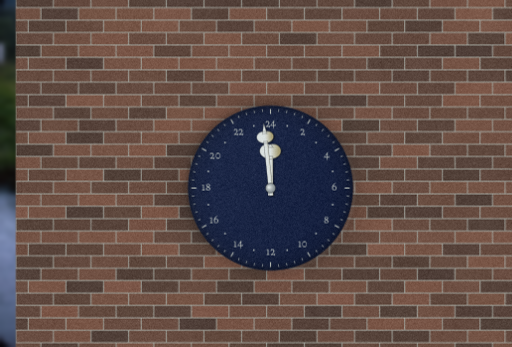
T23:59
